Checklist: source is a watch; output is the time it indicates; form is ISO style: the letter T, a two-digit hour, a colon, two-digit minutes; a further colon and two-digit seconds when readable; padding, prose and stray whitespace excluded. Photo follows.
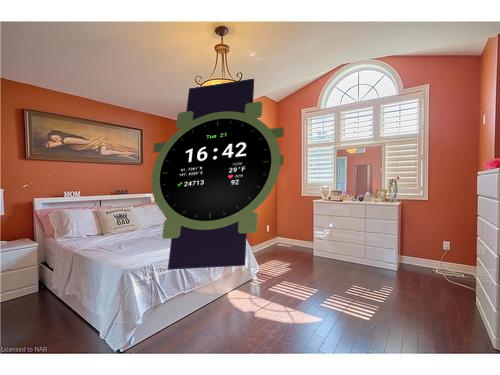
T16:42
